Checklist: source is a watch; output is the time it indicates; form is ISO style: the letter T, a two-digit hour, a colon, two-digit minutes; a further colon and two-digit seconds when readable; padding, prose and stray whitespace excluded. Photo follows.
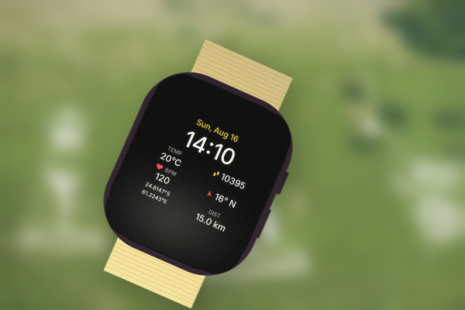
T14:10
